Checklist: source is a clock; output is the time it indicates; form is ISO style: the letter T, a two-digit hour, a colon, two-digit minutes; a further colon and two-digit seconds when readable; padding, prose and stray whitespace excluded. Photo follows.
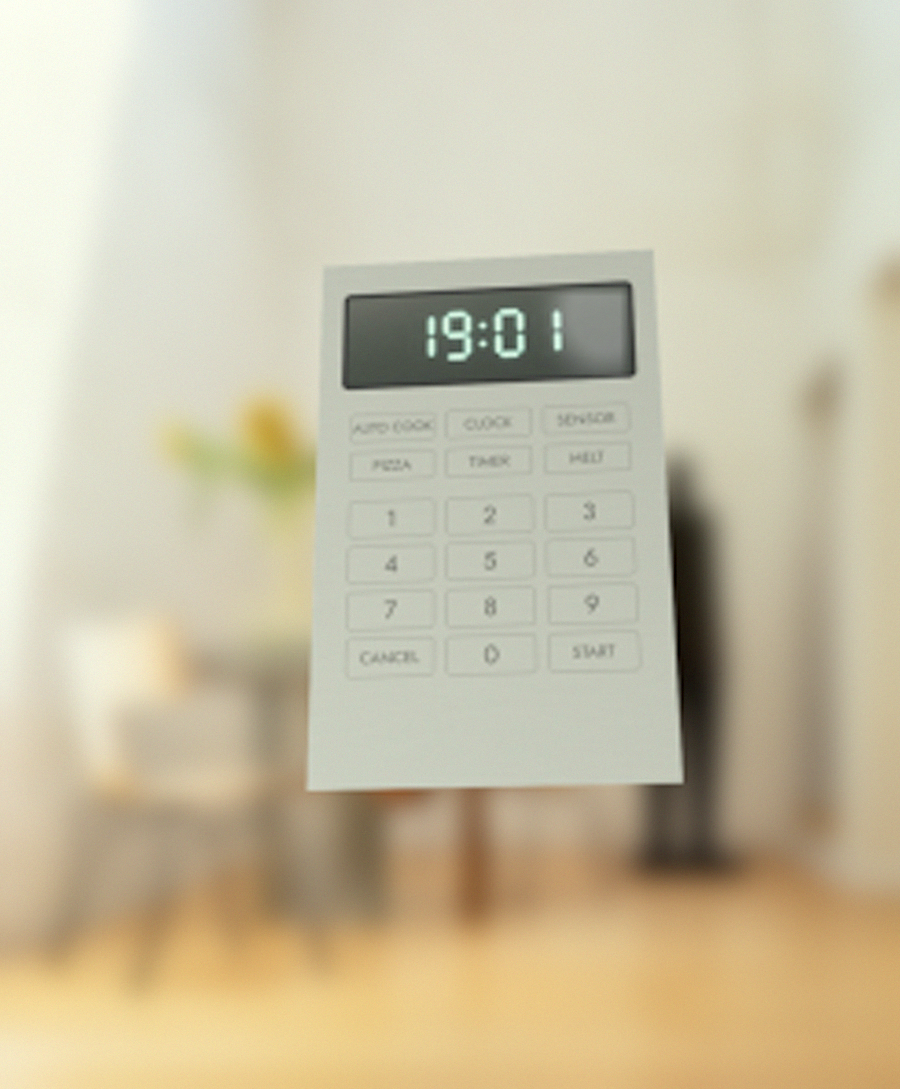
T19:01
